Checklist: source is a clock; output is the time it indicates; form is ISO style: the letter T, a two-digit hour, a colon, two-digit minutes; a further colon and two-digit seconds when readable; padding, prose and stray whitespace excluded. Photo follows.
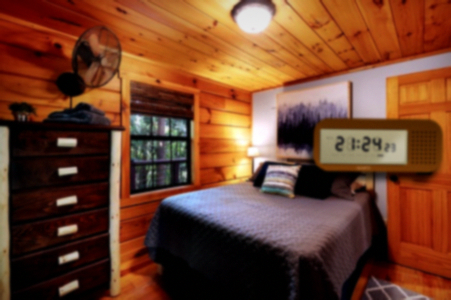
T21:24
